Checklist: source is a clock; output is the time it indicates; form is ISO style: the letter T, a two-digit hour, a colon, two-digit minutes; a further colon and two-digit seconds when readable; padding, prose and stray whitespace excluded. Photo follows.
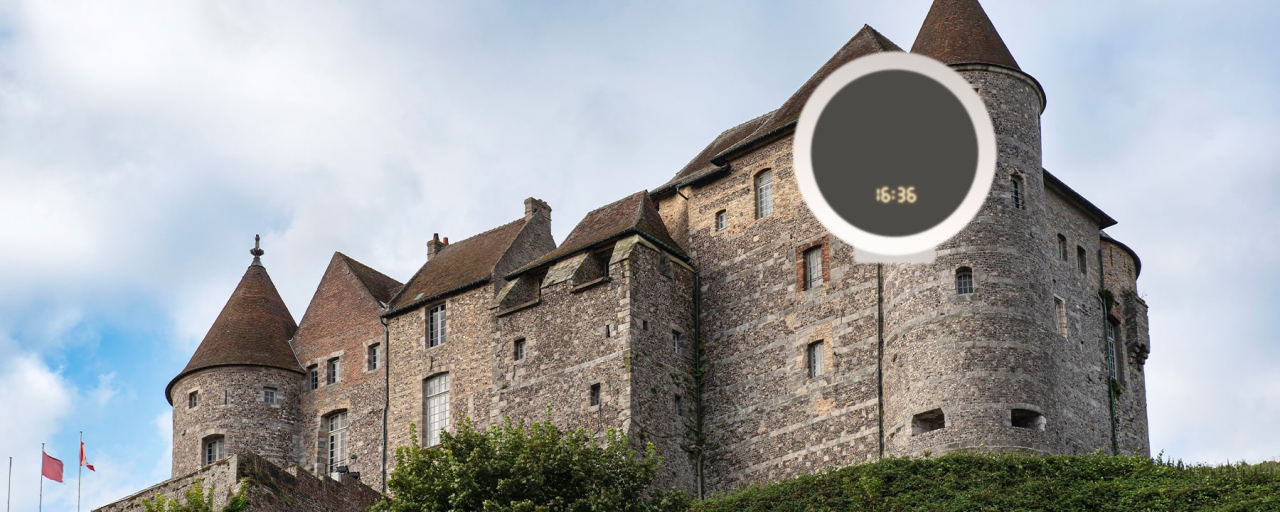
T16:36
